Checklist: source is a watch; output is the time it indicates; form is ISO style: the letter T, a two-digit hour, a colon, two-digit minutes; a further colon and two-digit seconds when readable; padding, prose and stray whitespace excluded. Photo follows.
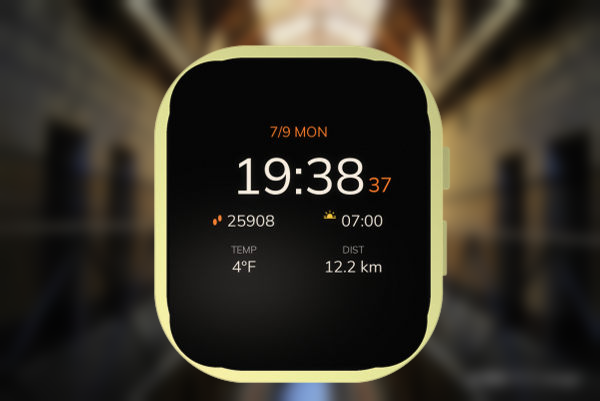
T19:38:37
